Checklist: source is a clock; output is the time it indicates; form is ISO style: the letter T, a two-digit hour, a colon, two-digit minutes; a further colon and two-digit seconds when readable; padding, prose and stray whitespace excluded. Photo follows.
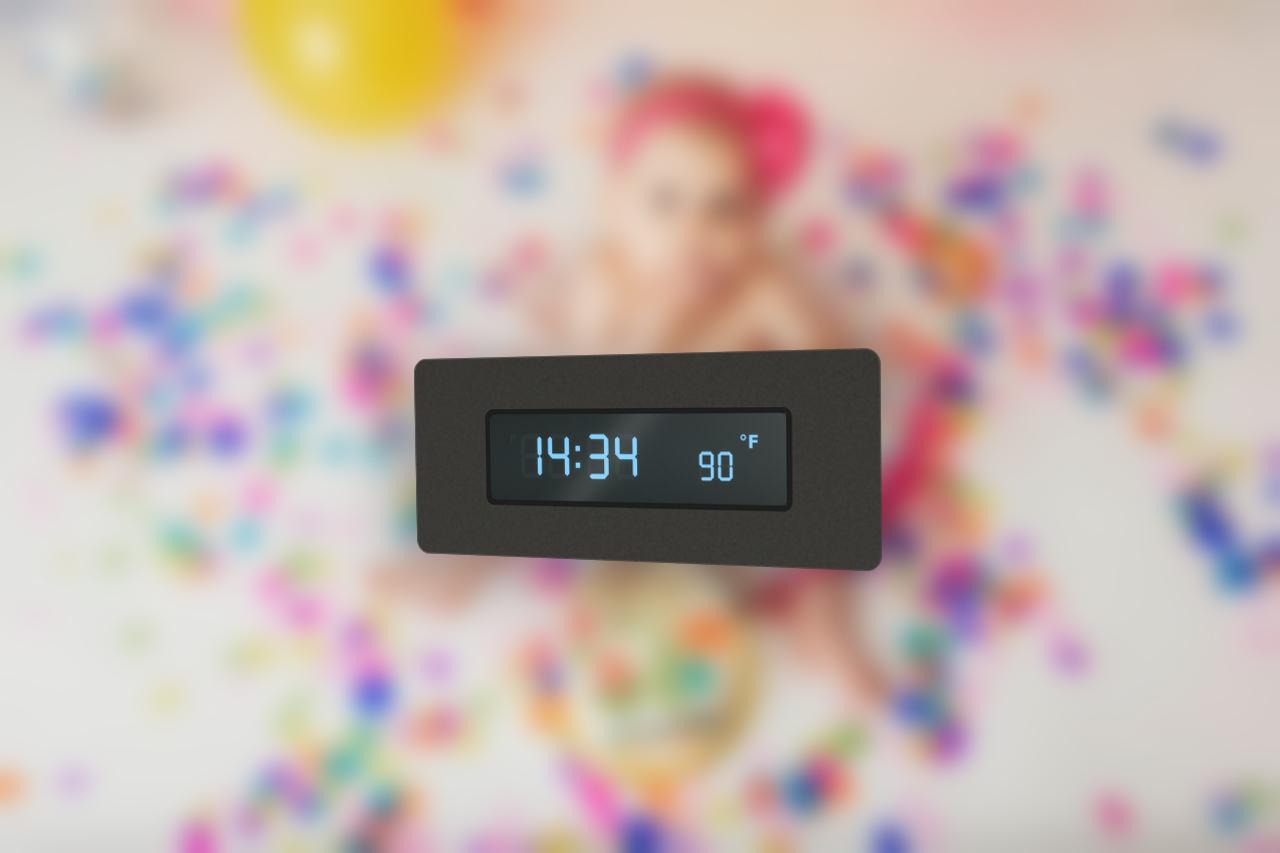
T14:34
